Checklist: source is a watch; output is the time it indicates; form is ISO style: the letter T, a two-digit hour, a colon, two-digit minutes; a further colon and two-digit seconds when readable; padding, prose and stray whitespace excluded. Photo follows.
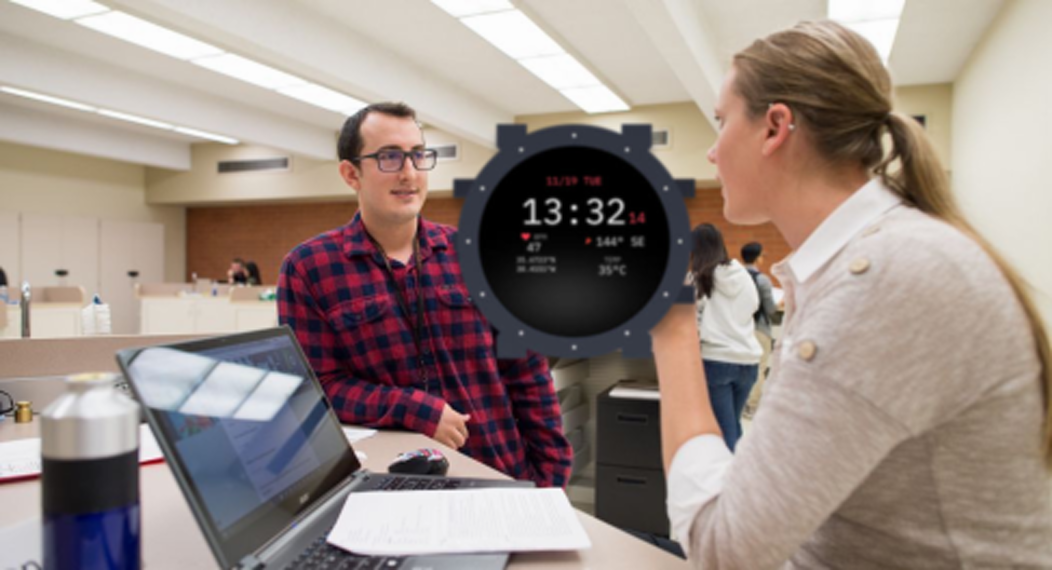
T13:32
